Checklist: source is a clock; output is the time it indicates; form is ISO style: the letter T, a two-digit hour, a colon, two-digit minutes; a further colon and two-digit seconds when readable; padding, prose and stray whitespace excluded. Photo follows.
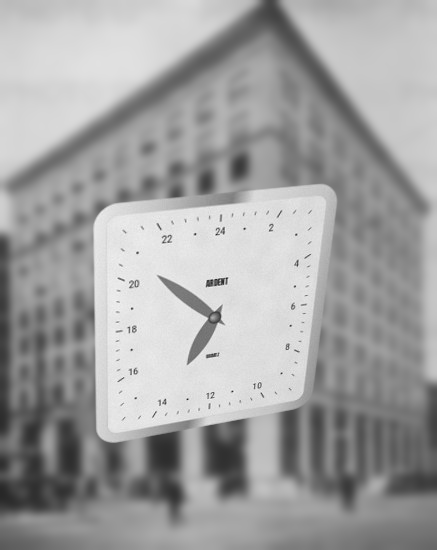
T13:52
